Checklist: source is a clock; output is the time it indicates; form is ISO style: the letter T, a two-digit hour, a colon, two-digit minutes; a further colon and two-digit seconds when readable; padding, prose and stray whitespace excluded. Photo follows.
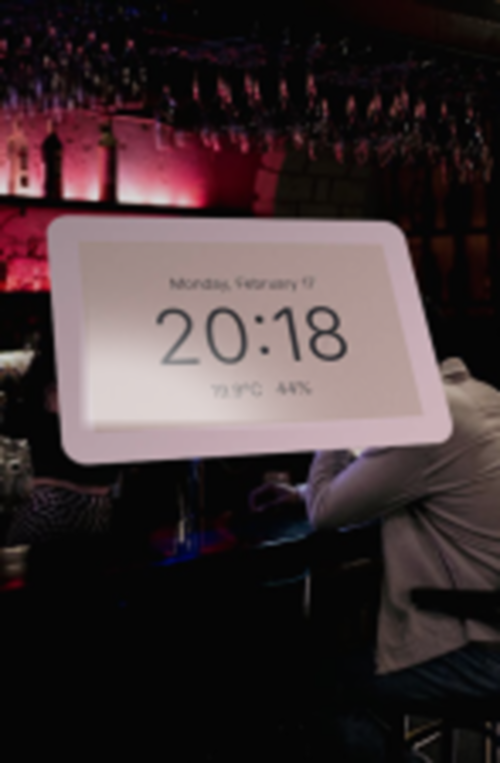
T20:18
